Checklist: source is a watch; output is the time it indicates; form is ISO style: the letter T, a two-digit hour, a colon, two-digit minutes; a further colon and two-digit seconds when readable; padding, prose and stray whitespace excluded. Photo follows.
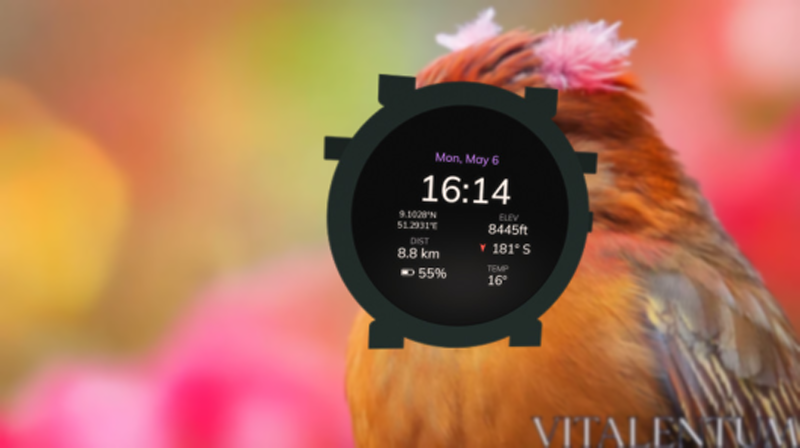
T16:14
